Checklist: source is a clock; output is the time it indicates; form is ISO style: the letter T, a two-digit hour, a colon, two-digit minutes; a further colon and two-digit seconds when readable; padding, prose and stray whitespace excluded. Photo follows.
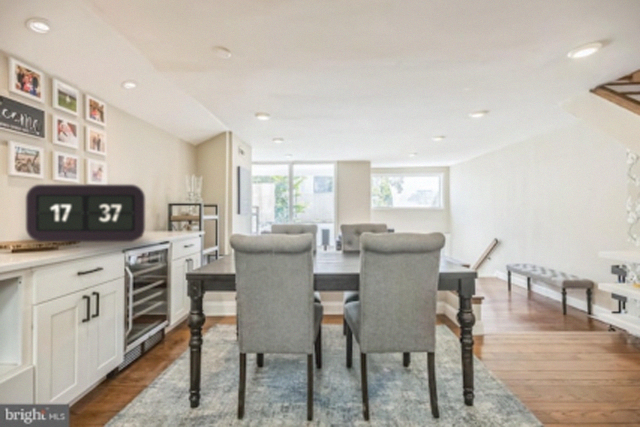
T17:37
